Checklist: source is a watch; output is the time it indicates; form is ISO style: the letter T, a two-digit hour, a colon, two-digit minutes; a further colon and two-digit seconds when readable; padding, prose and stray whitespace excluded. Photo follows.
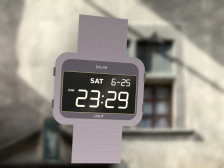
T23:29
